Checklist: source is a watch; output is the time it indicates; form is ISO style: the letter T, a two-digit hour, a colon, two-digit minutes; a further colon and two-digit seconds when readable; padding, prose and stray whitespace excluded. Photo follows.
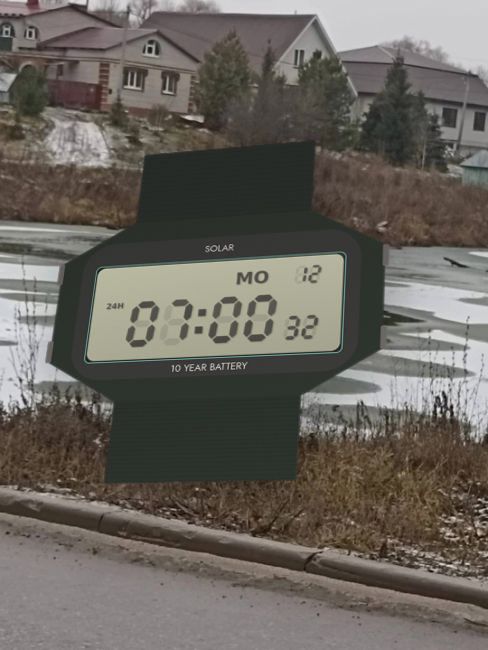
T07:00:32
